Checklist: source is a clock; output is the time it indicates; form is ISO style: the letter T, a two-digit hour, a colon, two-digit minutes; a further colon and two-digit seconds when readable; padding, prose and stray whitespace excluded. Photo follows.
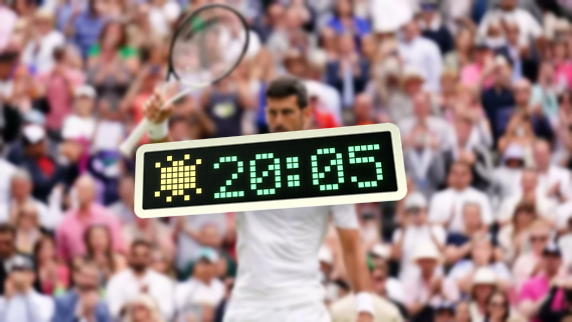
T20:05
